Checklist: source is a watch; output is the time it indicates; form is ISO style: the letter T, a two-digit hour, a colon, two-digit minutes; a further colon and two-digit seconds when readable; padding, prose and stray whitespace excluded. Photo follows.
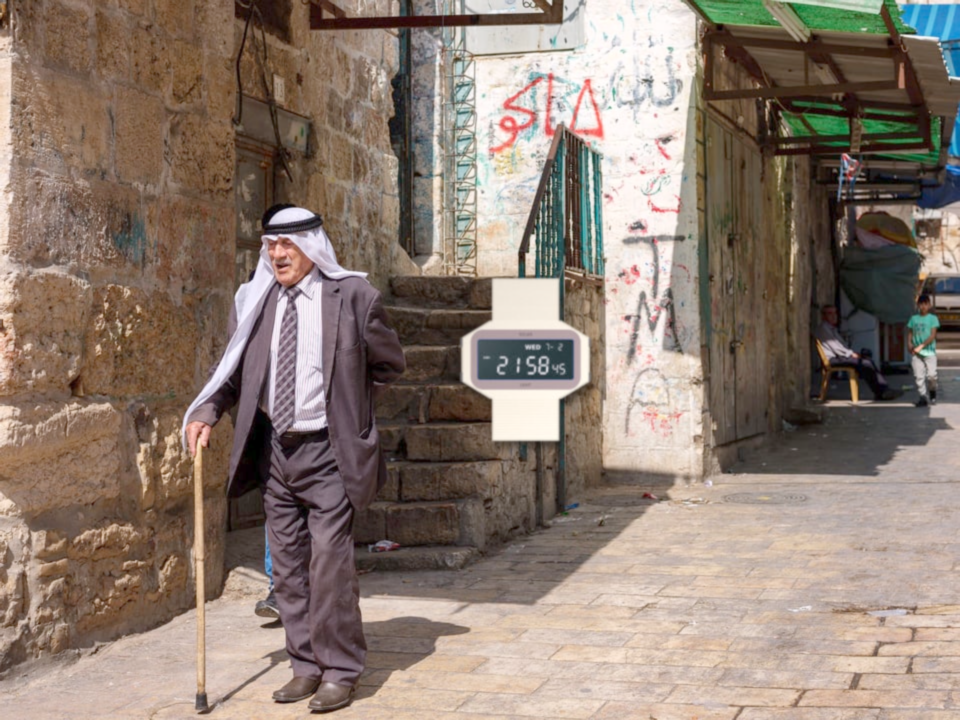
T21:58:45
